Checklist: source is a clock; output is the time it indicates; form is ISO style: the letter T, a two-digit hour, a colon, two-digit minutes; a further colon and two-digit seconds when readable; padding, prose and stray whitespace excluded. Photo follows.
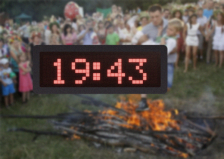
T19:43
